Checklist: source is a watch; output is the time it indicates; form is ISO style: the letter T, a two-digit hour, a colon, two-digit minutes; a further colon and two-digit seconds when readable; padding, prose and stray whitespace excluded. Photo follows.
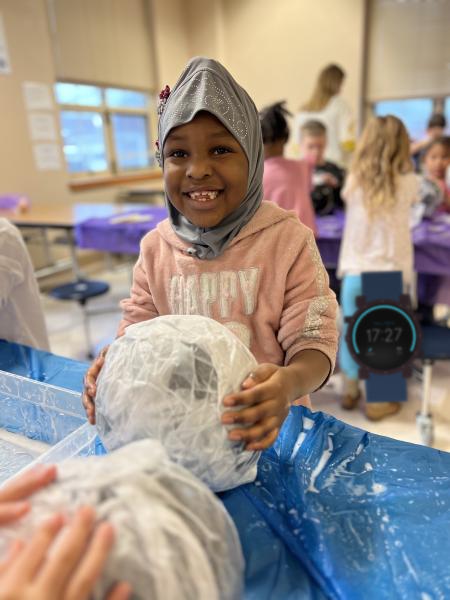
T17:27
